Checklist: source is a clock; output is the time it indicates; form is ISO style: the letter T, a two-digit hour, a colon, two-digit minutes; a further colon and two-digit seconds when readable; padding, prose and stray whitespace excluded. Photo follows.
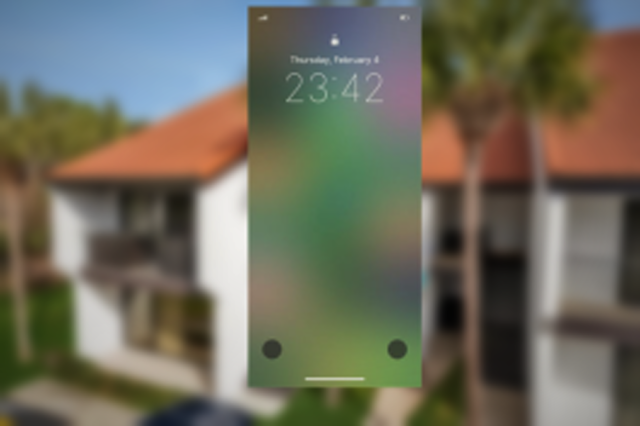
T23:42
